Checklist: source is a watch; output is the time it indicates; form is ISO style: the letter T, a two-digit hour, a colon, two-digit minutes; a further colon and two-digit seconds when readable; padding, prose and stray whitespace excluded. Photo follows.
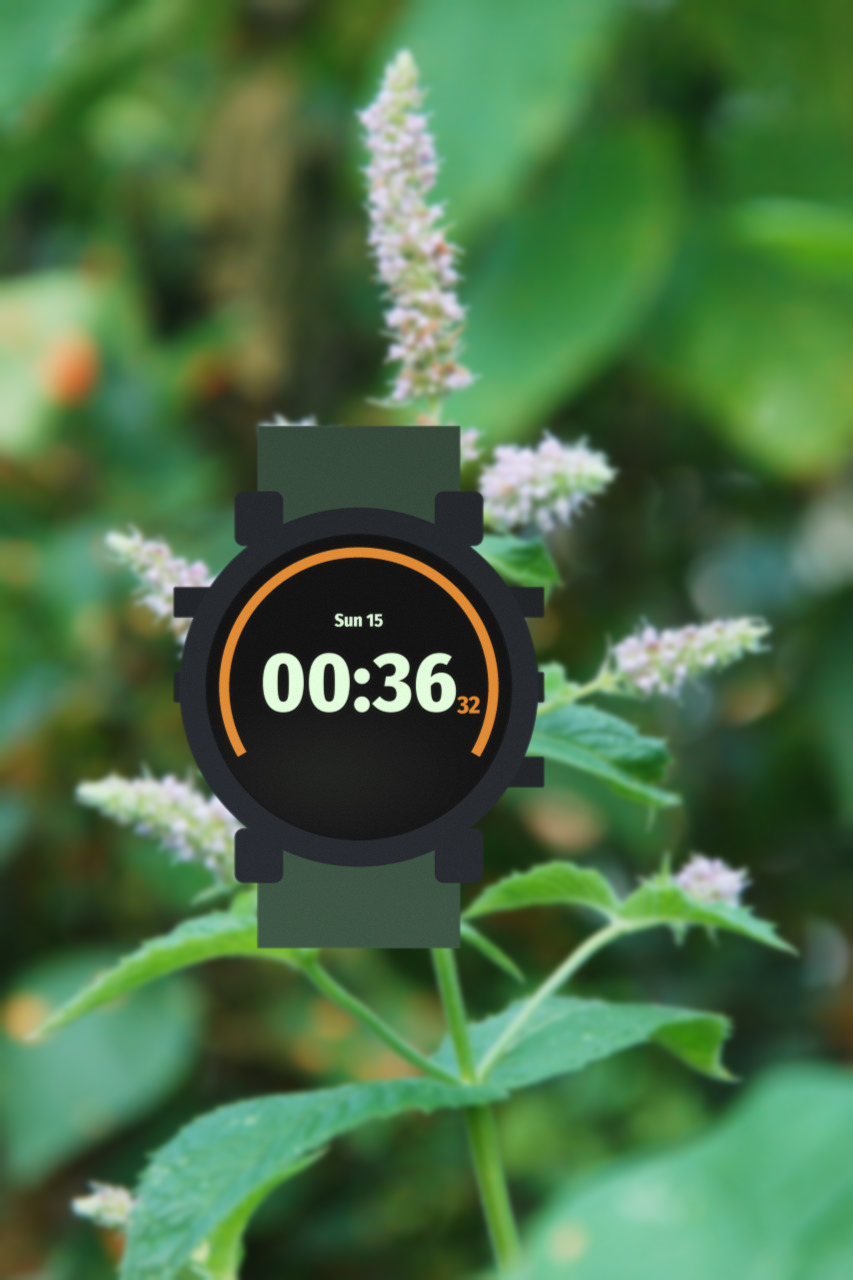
T00:36:32
